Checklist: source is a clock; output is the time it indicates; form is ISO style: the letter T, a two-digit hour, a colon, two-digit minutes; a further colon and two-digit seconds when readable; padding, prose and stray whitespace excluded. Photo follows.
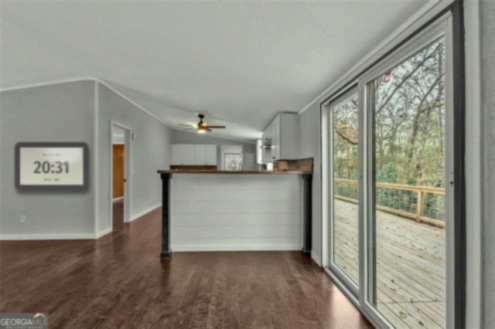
T20:31
